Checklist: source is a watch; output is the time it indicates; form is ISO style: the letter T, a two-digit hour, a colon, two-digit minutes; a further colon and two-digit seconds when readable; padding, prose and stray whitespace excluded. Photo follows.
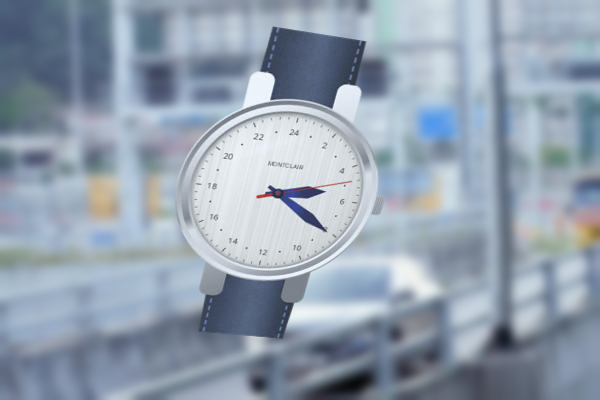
T05:20:12
